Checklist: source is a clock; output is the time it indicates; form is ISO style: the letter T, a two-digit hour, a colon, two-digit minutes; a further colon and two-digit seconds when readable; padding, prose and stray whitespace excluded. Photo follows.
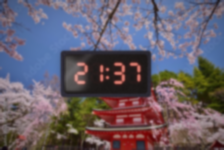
T21:37
